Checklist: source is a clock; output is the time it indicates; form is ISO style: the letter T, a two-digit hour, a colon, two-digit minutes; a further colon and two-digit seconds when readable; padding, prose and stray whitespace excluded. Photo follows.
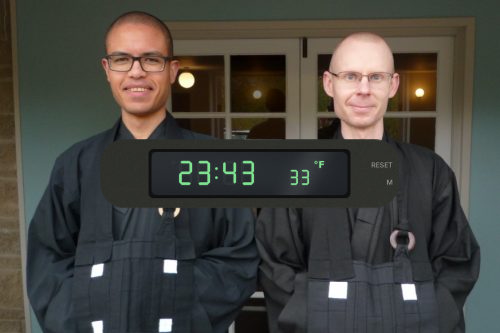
T23:43
